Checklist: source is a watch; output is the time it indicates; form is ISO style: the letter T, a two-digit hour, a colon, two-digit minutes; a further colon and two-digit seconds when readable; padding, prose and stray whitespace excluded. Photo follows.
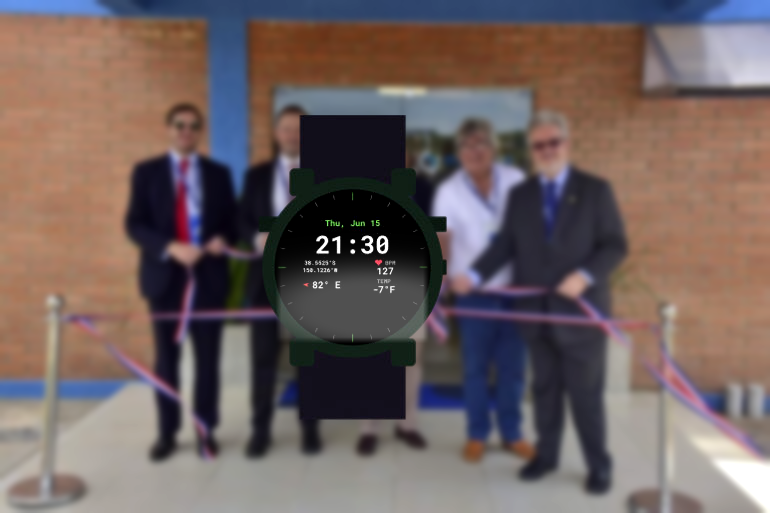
T21:30
